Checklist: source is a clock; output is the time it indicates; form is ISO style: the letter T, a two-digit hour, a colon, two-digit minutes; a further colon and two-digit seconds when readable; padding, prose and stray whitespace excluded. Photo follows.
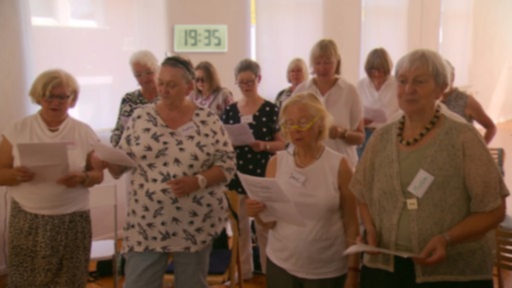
T19:35
